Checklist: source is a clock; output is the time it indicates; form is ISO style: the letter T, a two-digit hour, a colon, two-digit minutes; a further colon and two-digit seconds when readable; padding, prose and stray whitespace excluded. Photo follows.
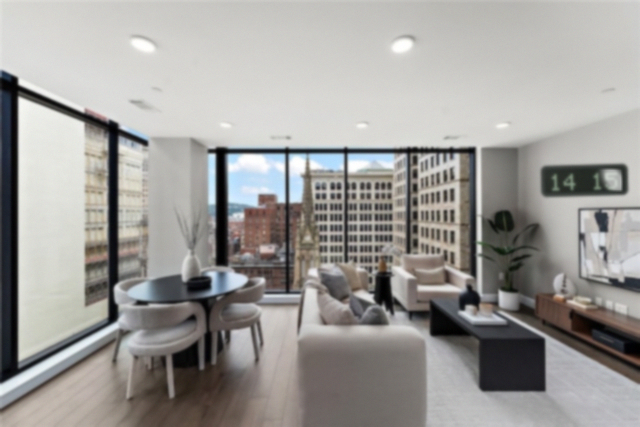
T14:15
